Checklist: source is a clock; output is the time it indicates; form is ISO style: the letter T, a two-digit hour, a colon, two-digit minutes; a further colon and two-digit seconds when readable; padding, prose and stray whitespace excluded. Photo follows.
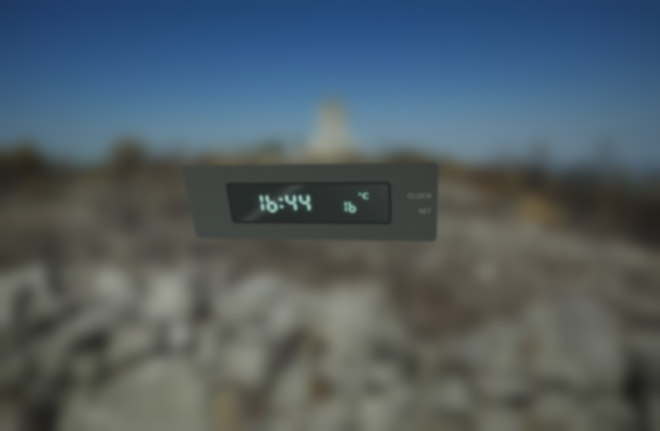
T16:44
